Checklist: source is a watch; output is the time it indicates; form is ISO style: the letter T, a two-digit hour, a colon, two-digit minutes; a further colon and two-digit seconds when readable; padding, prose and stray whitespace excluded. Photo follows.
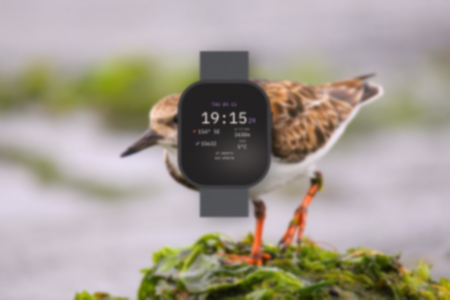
T19:15
